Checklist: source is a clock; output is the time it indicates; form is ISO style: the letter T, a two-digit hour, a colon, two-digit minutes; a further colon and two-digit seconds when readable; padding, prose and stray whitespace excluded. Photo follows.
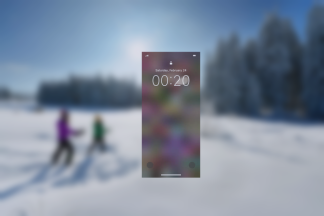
T00:20
